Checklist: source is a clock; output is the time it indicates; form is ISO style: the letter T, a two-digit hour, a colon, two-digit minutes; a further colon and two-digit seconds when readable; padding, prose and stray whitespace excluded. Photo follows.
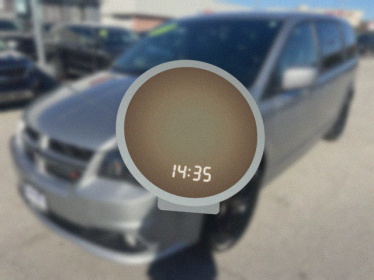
T14:35
